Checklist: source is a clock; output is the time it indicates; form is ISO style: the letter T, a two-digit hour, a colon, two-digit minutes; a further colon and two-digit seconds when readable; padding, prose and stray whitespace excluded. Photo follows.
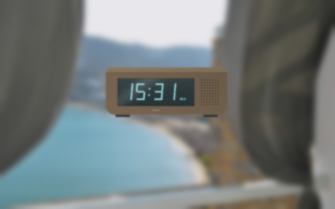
T15:31
